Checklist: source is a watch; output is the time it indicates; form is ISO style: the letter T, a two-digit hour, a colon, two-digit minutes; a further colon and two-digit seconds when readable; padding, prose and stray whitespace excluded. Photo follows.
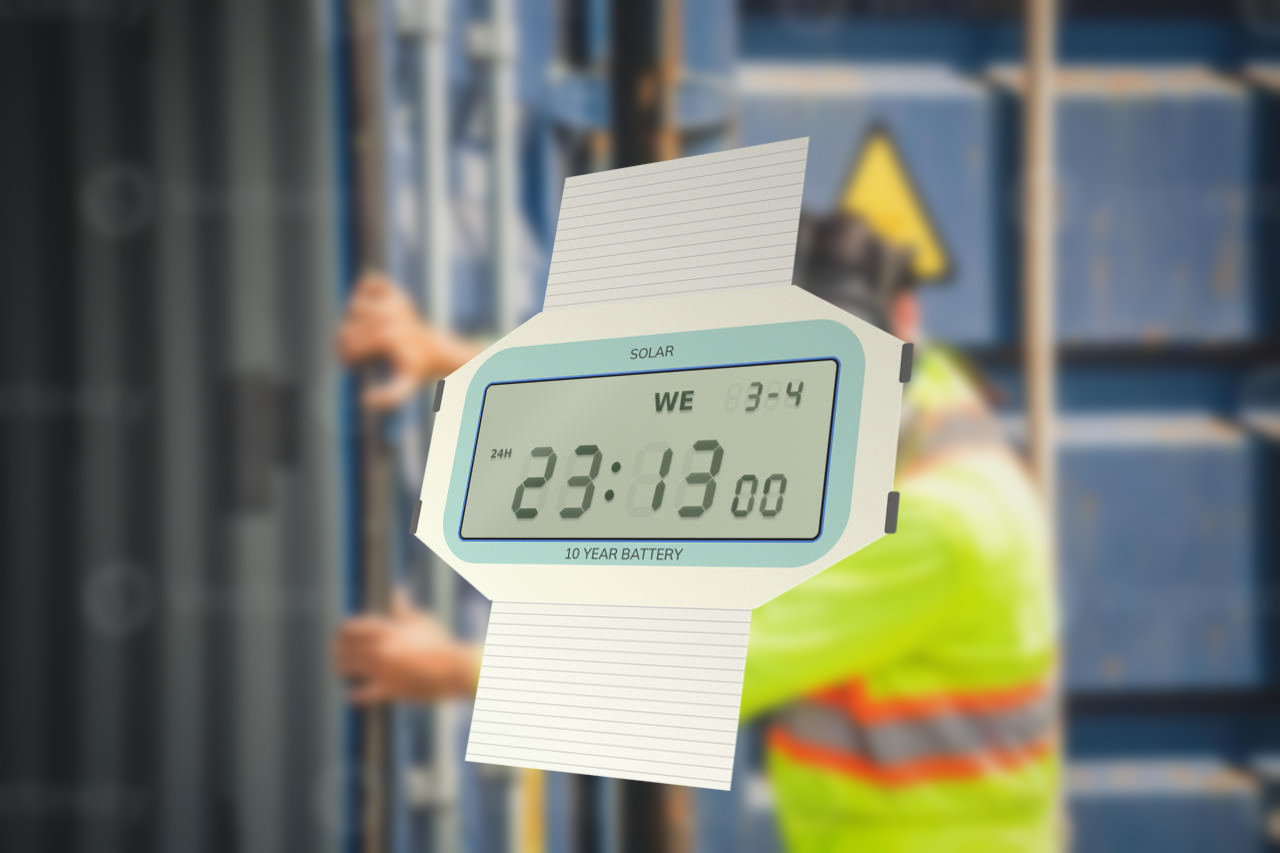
T23:13:00
